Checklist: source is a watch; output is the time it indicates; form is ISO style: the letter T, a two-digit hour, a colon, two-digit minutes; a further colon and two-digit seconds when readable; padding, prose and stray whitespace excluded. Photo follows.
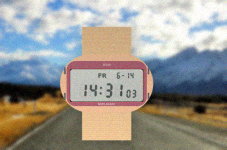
T14:31:03
